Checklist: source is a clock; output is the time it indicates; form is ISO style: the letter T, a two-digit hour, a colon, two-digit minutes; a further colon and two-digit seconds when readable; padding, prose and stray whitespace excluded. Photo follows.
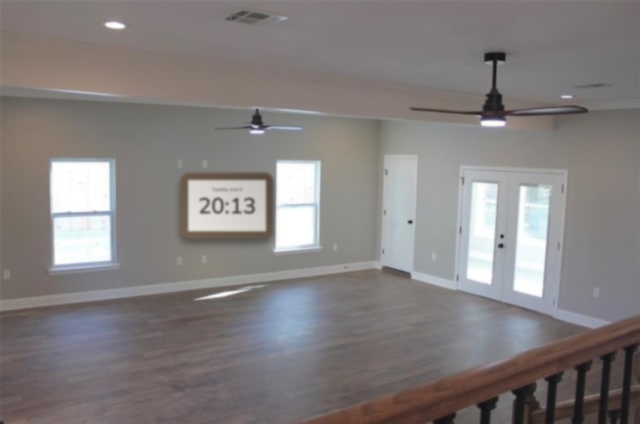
T20:13
